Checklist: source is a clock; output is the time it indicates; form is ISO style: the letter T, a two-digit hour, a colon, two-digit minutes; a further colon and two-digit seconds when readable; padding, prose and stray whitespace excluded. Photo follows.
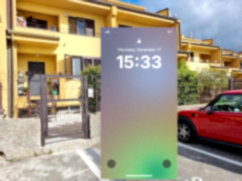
T15:33
